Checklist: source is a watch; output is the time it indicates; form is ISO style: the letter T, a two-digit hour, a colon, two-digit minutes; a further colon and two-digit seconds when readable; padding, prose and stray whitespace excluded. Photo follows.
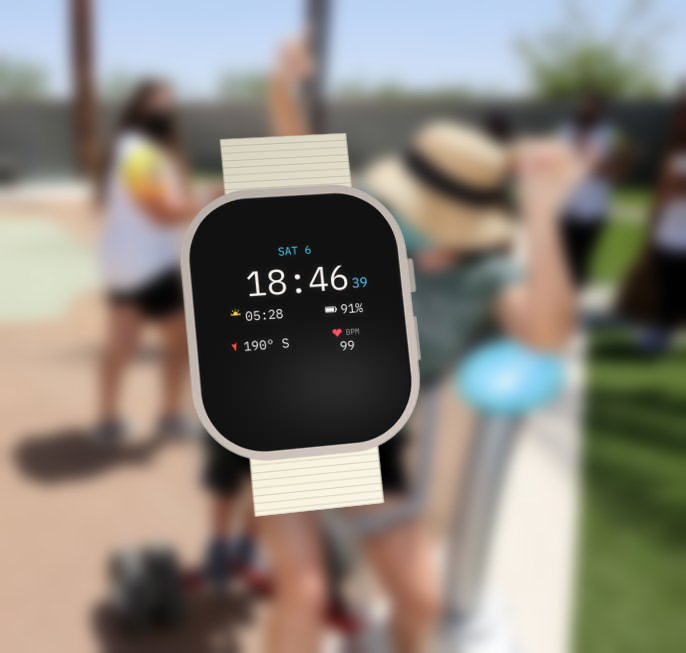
T18:46:39
